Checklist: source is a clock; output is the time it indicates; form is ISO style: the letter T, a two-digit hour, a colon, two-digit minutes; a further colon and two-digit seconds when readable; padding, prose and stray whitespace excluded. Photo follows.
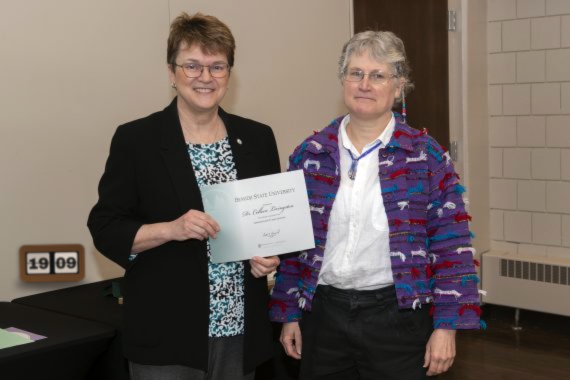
T19:09
